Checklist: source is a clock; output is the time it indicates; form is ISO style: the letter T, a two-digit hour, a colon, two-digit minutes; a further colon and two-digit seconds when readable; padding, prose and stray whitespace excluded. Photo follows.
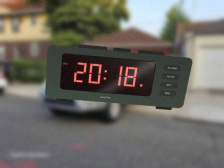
T20:18
